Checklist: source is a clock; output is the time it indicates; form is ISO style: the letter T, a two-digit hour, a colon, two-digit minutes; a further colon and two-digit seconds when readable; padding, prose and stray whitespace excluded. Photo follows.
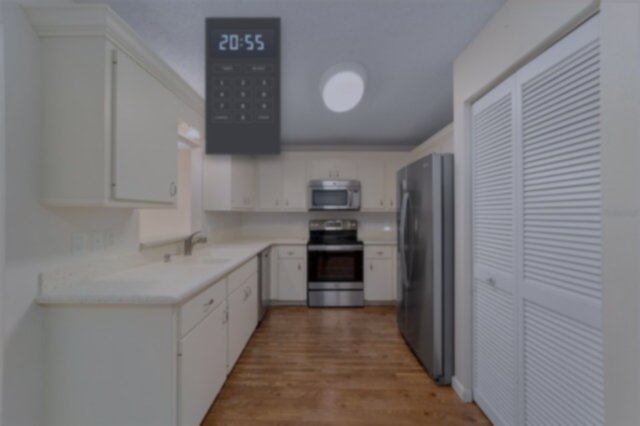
T20:55
